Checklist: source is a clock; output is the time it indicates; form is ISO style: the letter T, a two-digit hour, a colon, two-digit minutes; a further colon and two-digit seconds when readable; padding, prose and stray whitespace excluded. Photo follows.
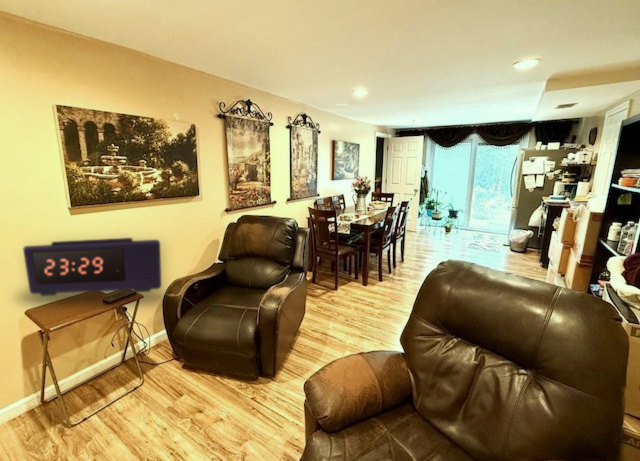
T23:29
